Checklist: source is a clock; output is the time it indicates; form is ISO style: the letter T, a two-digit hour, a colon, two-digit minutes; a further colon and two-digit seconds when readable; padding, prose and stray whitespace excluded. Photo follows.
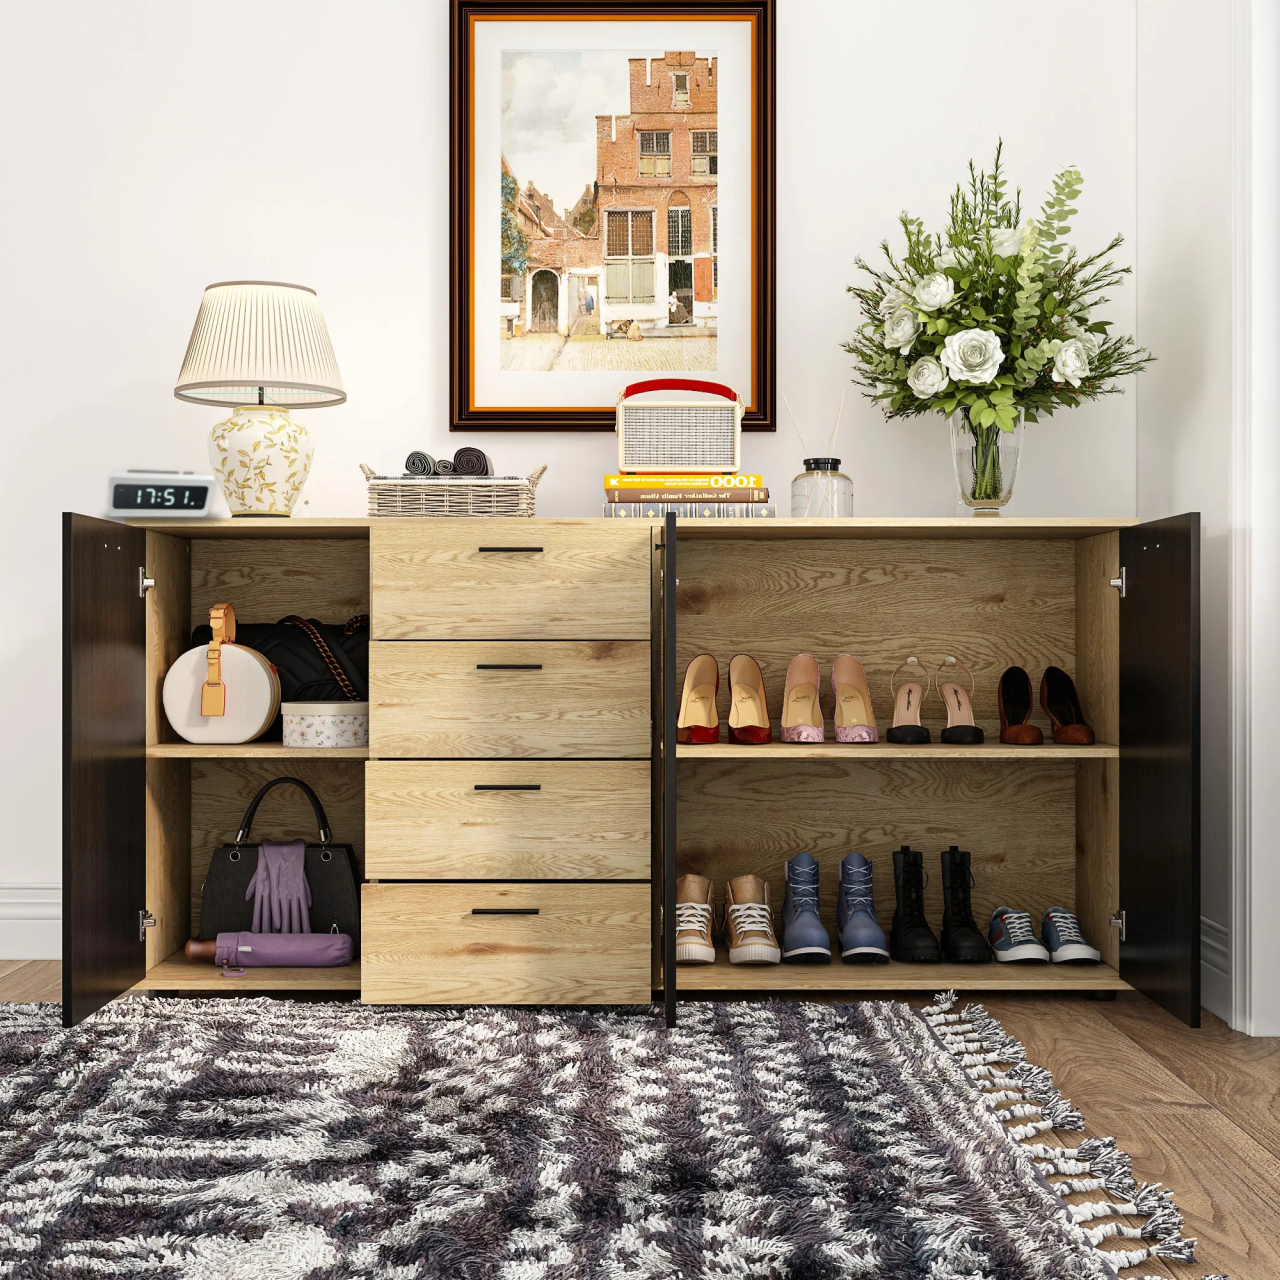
T17:51
